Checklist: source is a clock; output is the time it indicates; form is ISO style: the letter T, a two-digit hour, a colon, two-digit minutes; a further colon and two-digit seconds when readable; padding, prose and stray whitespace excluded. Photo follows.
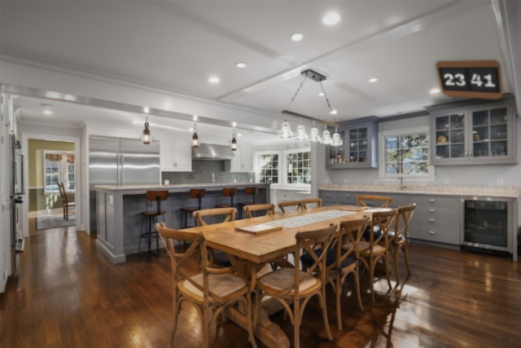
T23:41
